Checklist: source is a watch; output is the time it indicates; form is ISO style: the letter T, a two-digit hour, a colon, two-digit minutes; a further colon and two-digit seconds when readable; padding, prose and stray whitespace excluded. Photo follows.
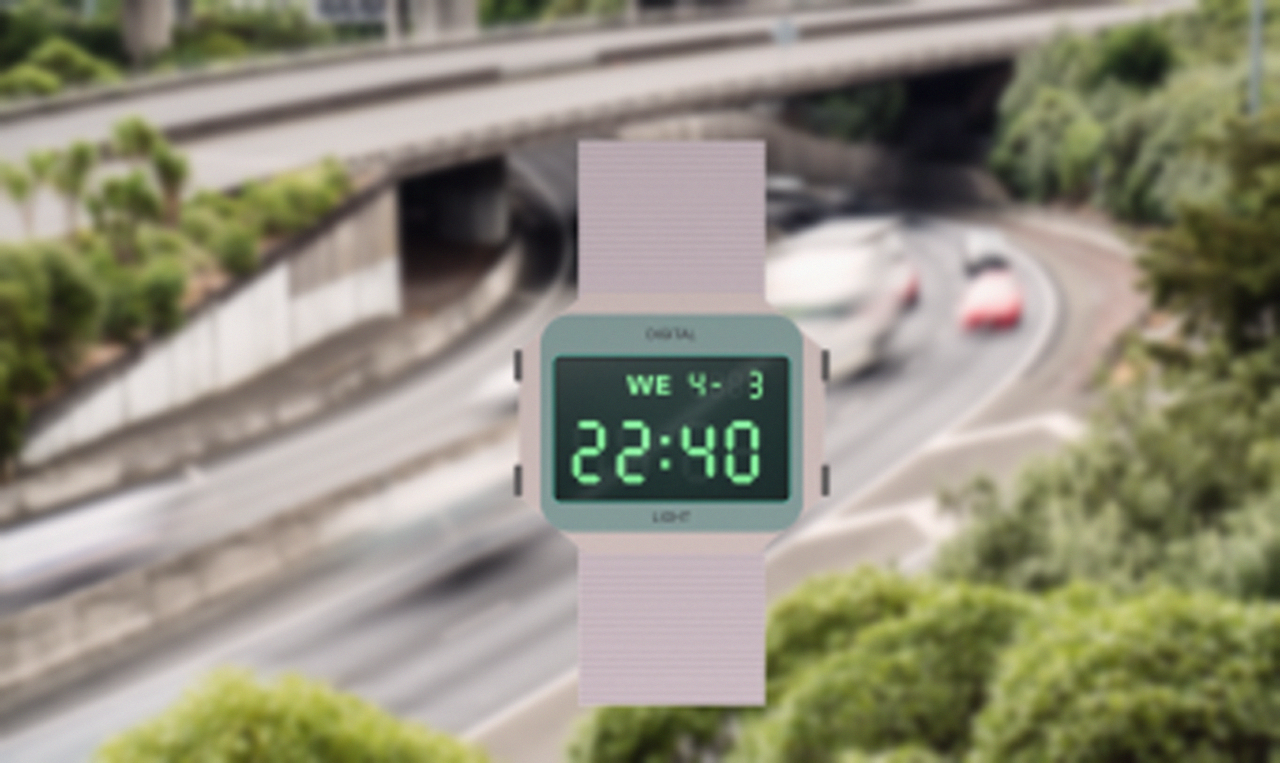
T22:40
